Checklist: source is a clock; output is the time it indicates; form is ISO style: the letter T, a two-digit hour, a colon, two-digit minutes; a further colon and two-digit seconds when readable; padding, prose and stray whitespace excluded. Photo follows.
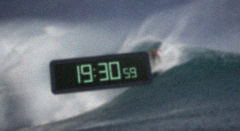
T19:30
